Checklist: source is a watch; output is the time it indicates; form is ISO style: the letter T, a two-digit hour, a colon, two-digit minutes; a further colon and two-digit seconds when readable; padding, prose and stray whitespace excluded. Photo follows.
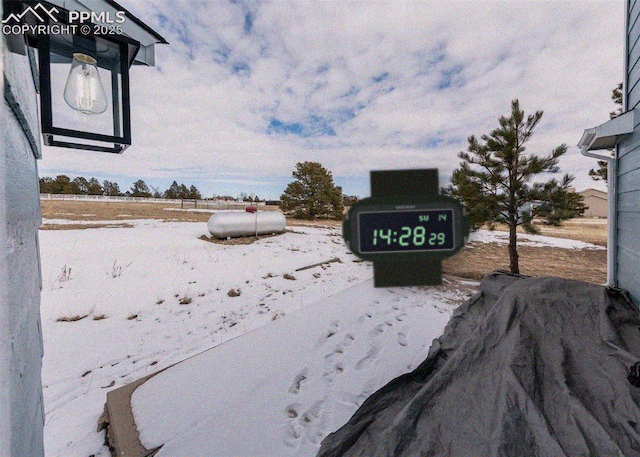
T14:28:29
